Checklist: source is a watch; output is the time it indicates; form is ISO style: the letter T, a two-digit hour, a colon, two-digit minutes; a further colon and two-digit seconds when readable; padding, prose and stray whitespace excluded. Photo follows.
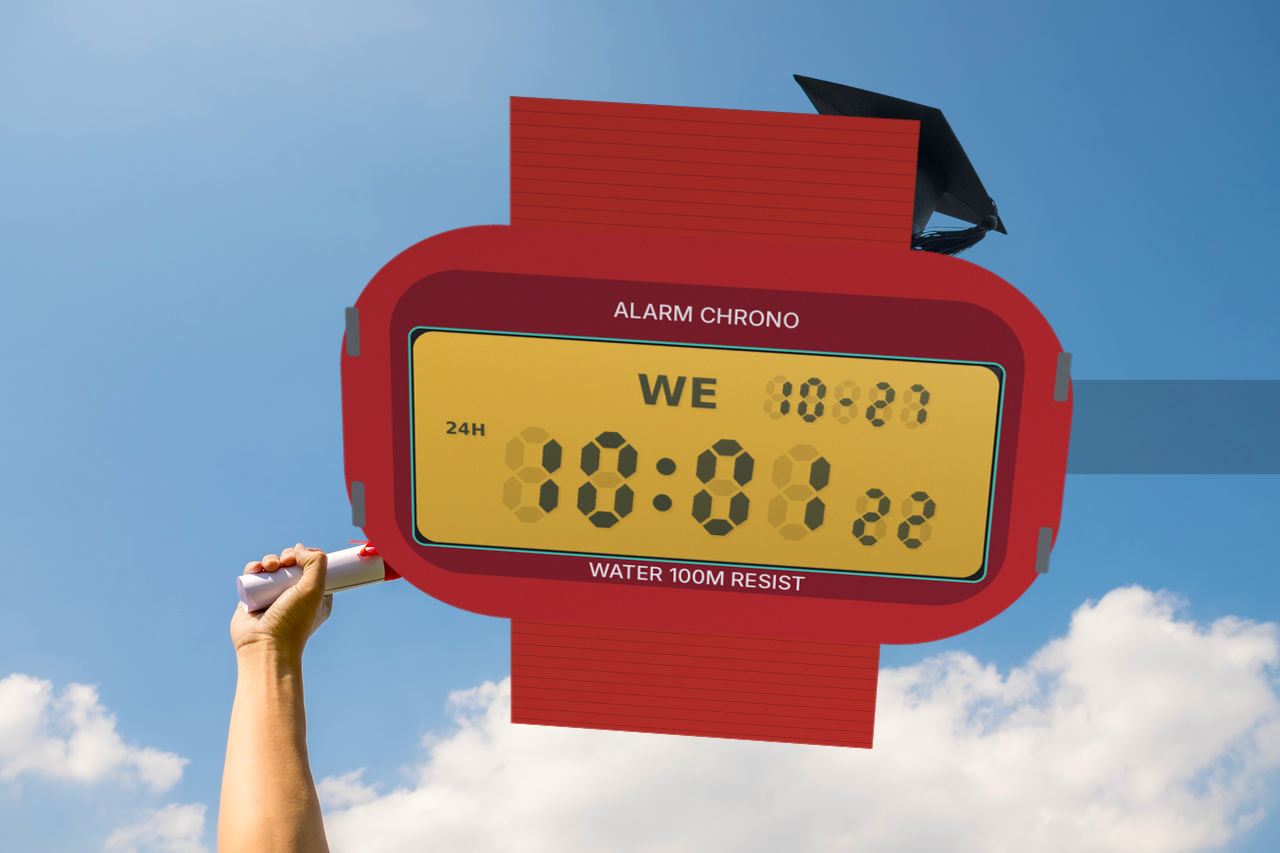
T10:01:22
